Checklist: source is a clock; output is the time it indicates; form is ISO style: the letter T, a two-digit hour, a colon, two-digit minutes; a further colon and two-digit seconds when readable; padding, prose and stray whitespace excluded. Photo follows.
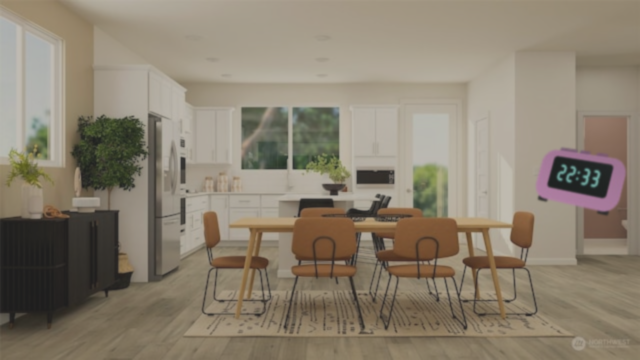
T22:33
